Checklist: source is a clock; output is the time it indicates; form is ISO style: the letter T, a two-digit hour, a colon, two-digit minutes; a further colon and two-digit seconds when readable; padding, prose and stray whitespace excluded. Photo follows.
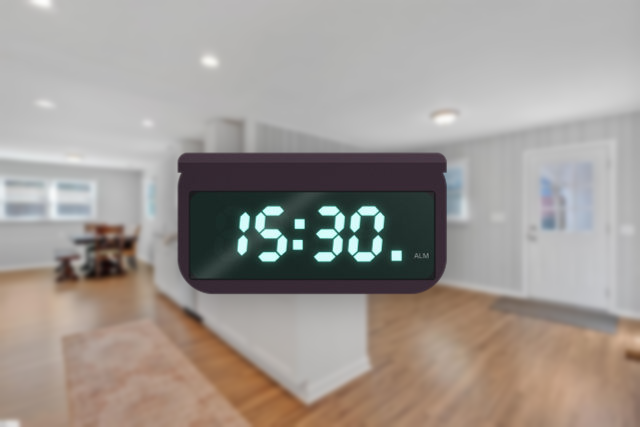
T15:30
